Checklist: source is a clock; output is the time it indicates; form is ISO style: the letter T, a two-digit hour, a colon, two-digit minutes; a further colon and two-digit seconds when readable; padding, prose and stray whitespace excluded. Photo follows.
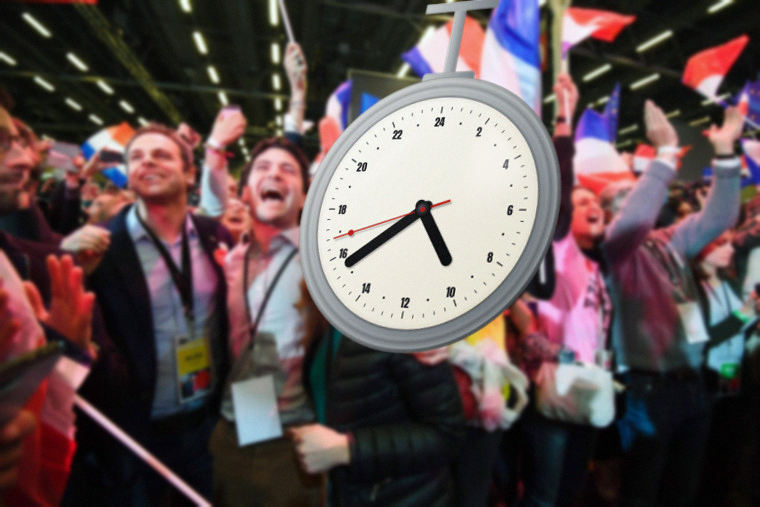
T09:38:42
